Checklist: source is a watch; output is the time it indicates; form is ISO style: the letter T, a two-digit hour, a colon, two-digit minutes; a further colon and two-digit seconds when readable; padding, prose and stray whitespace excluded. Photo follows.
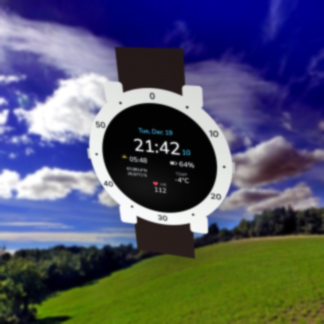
T21:42
